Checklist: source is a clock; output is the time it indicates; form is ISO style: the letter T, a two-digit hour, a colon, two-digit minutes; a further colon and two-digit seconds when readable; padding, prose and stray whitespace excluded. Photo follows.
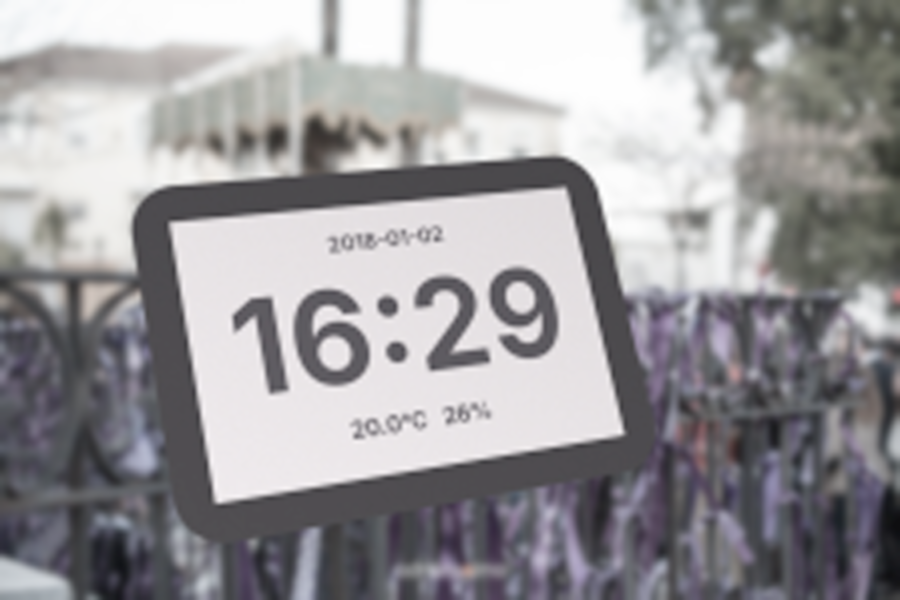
T16:29
